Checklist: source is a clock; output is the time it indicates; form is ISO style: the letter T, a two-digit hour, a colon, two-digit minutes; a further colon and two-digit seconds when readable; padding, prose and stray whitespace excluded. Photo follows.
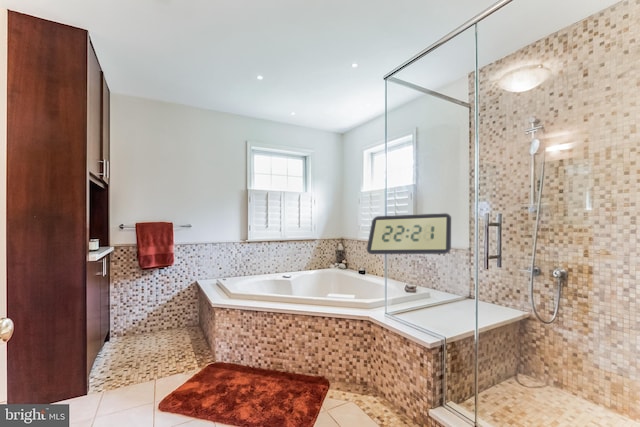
T22:21
